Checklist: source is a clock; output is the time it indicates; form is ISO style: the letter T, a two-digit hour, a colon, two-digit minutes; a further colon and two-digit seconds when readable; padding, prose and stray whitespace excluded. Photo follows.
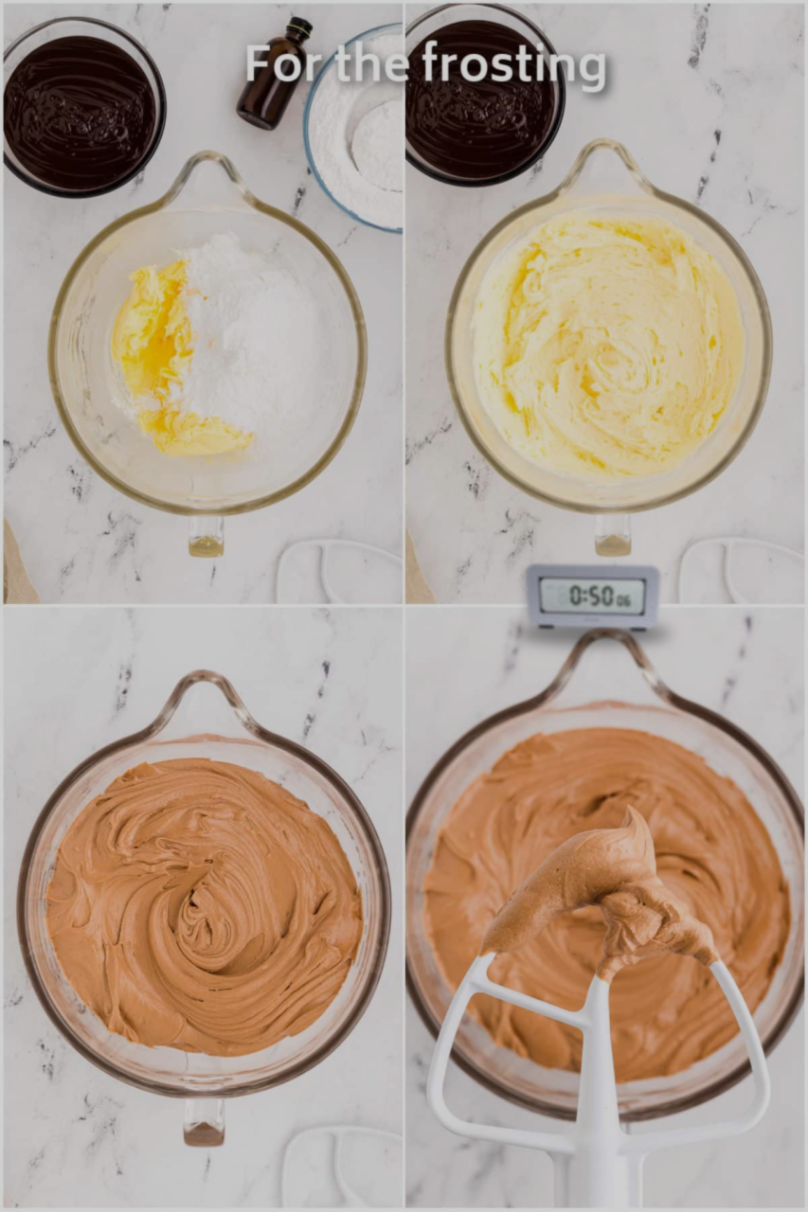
T00:50
